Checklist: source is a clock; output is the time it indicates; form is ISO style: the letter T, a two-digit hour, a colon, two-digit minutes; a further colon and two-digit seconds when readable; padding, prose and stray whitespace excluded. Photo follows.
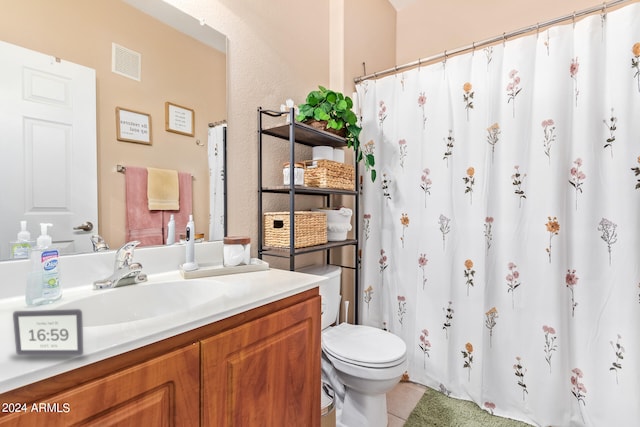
T16:59
